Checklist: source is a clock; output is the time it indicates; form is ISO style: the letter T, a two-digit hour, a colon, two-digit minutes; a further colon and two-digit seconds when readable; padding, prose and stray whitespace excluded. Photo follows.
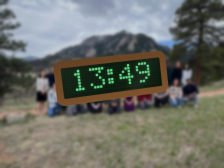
T13:49
